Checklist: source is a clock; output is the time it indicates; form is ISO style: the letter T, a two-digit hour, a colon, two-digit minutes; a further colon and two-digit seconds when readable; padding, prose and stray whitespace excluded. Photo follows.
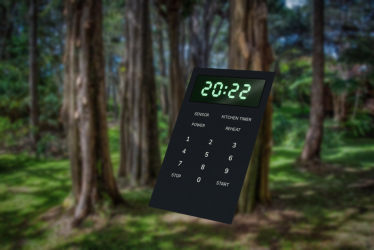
T20:22
